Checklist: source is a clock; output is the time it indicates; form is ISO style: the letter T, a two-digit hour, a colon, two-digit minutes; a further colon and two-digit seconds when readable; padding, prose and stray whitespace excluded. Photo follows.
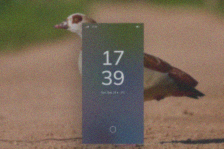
T17:39
